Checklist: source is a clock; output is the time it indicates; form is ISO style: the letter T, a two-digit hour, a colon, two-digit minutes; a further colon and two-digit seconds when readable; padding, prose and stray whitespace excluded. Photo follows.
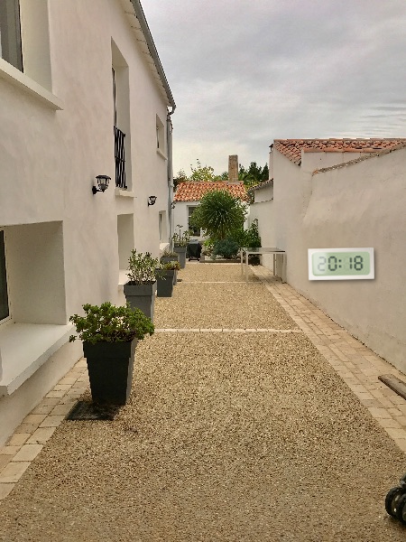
T20:18
